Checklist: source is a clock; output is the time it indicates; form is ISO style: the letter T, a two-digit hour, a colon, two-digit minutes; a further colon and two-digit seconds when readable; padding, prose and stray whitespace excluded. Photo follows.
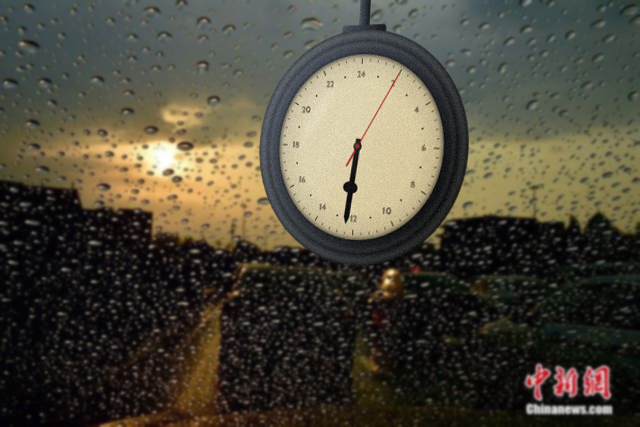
T12:31:05
